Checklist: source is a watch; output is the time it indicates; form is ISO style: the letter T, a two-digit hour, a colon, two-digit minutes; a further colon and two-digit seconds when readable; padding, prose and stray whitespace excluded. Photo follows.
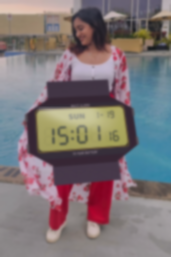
T15:01
